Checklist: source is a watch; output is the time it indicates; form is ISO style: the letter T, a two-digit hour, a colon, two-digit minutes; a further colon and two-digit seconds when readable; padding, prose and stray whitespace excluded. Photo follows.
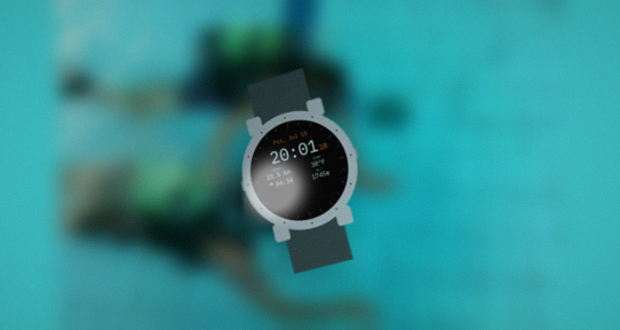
T20:01
